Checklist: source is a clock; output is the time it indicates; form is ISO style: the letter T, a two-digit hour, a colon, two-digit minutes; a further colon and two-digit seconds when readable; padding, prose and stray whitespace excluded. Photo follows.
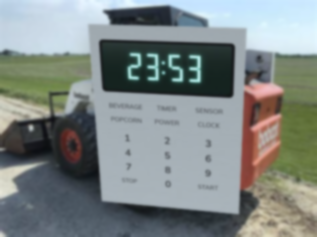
T23:53
